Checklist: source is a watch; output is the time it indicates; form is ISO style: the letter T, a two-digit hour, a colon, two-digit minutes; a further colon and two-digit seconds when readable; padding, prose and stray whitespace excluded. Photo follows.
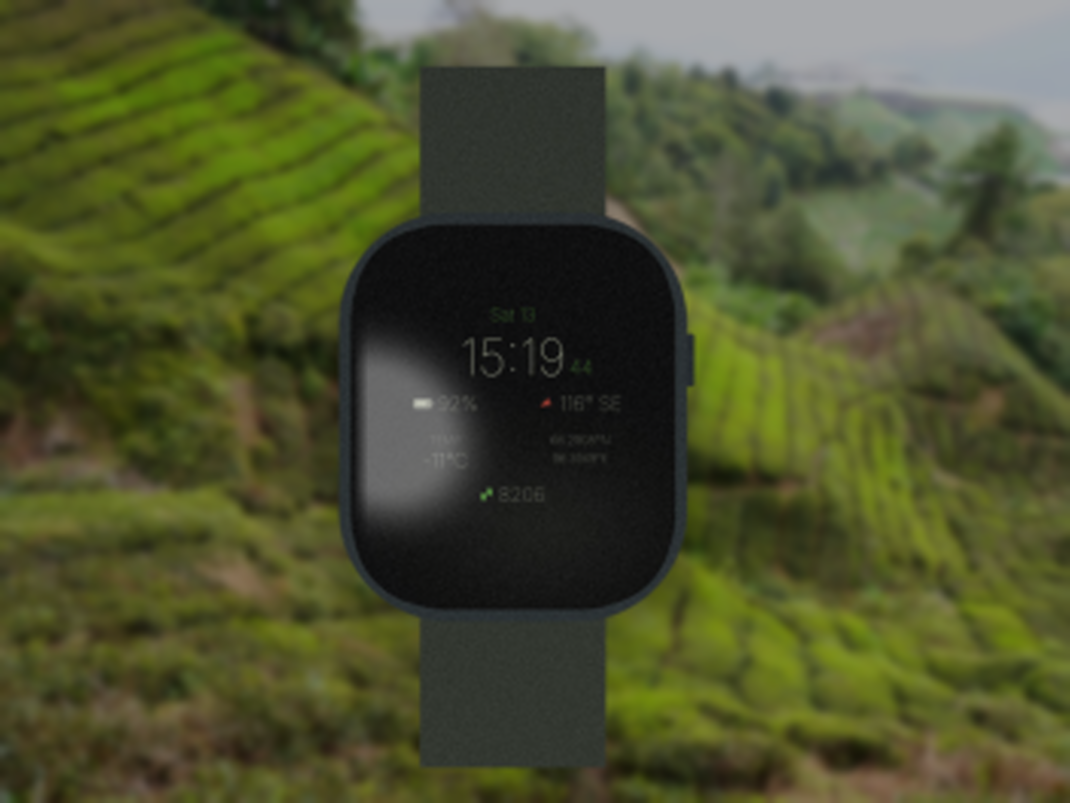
T15:19
